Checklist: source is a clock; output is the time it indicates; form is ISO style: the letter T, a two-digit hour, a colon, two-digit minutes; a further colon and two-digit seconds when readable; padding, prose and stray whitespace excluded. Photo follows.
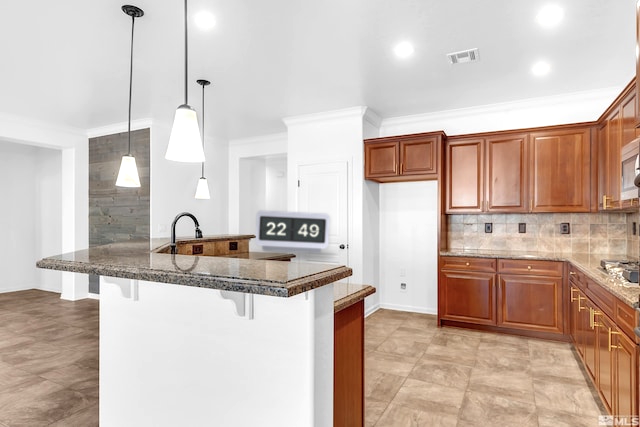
T22:49
